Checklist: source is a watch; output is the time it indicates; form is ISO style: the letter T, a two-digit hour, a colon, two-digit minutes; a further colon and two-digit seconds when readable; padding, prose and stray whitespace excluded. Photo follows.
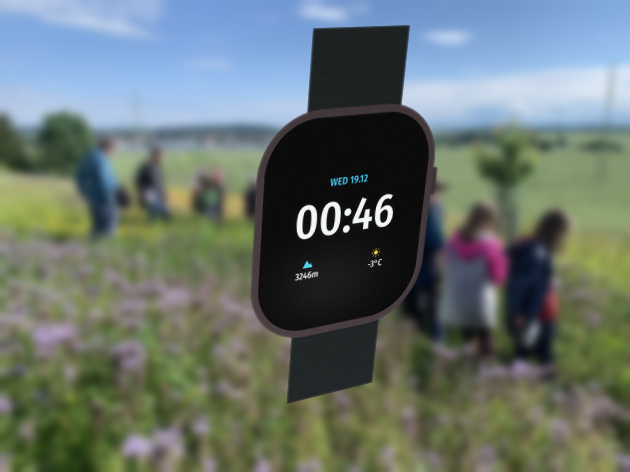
T00:46
